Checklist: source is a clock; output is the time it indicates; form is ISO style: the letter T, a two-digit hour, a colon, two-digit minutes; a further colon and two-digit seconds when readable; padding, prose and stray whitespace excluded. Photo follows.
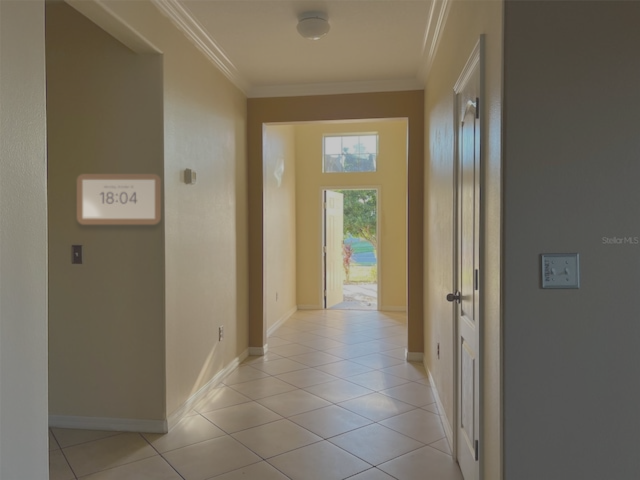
T18:04
